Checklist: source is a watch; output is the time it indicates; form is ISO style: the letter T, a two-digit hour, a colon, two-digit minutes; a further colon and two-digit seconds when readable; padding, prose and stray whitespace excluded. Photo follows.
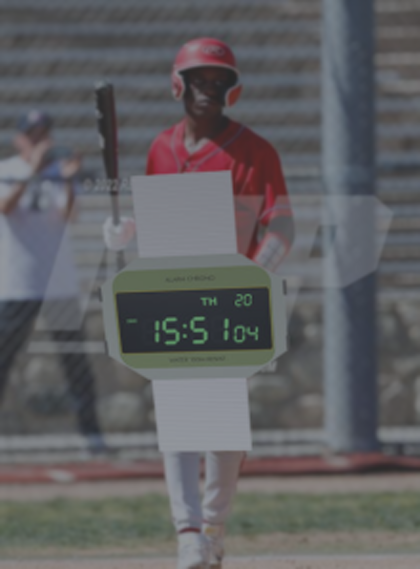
T15:51:04
